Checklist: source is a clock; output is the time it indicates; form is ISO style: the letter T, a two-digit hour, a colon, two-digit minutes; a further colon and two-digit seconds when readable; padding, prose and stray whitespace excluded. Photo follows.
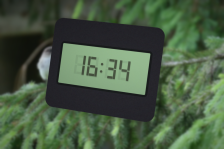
T16:34
